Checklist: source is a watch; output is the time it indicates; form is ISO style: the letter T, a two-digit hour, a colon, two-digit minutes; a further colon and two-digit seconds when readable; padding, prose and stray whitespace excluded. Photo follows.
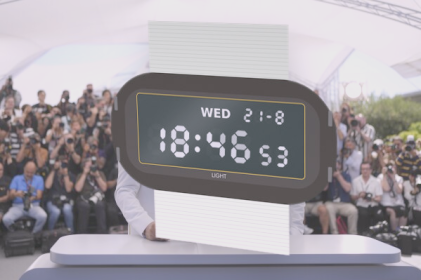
T18:46:53
